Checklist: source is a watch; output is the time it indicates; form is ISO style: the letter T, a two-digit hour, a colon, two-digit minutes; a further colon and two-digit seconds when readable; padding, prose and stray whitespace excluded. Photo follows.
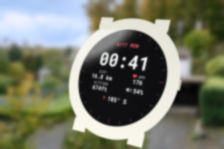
T00:41
